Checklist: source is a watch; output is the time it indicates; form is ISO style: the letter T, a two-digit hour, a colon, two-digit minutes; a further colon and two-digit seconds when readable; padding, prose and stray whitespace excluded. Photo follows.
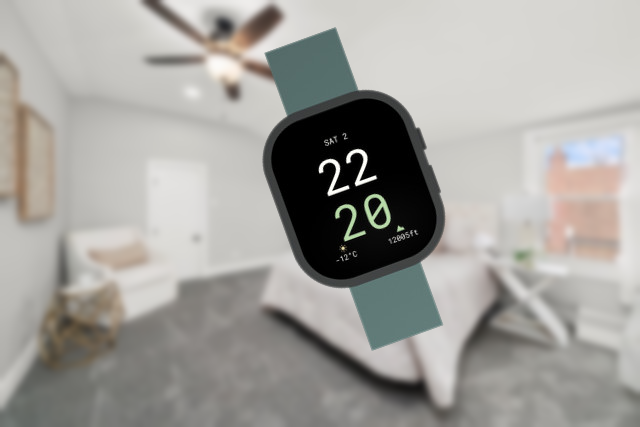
T22:20
